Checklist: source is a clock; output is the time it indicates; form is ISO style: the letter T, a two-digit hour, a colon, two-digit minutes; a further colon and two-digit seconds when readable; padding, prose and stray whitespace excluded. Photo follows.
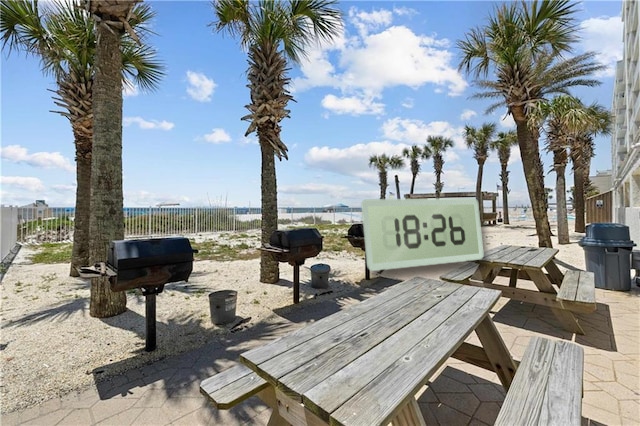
T18:26
